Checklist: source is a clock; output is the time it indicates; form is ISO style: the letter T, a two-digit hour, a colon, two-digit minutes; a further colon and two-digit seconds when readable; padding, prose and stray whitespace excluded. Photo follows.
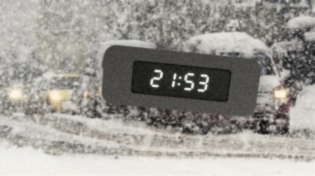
T21:53
